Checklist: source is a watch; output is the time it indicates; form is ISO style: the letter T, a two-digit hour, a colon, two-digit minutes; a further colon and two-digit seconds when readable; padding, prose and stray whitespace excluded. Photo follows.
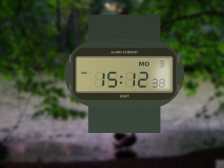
T15:12:38
